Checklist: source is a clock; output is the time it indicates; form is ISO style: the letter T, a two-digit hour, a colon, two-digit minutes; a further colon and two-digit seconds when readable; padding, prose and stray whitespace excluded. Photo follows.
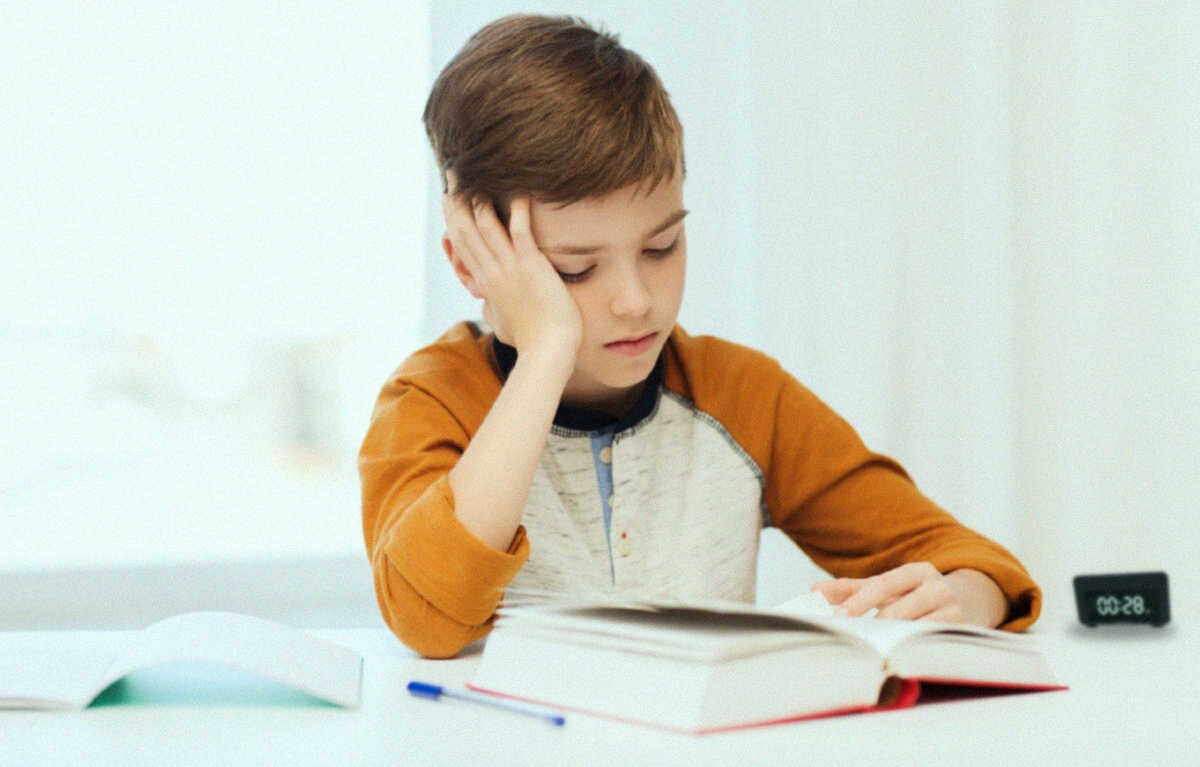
T00:28
